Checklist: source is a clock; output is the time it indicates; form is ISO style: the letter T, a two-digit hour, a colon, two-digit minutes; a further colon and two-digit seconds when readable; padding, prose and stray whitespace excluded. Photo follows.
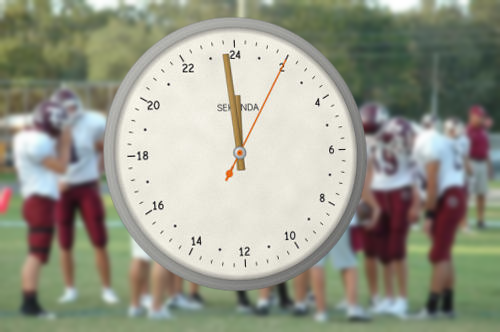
T23:59:05
